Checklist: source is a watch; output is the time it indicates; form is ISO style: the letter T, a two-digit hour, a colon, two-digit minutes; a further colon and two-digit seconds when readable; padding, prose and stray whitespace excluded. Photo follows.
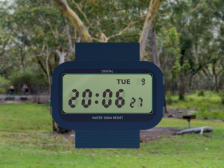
T20:06:27
